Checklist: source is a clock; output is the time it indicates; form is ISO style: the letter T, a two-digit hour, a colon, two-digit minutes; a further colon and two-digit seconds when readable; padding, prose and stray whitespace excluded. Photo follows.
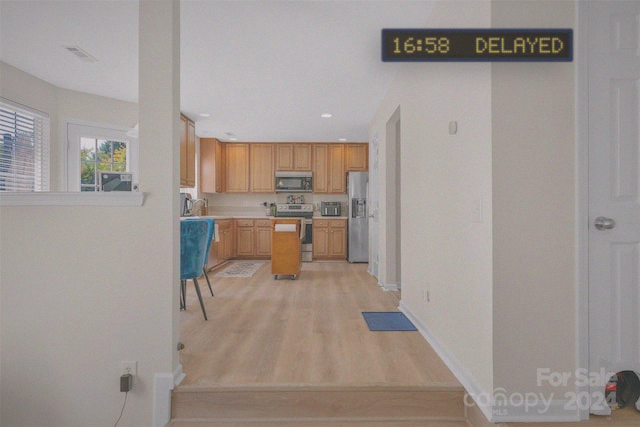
T16:58
